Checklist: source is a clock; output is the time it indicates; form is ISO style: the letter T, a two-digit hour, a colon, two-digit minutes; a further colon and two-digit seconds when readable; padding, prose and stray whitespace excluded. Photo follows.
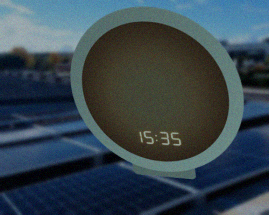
T15:35
